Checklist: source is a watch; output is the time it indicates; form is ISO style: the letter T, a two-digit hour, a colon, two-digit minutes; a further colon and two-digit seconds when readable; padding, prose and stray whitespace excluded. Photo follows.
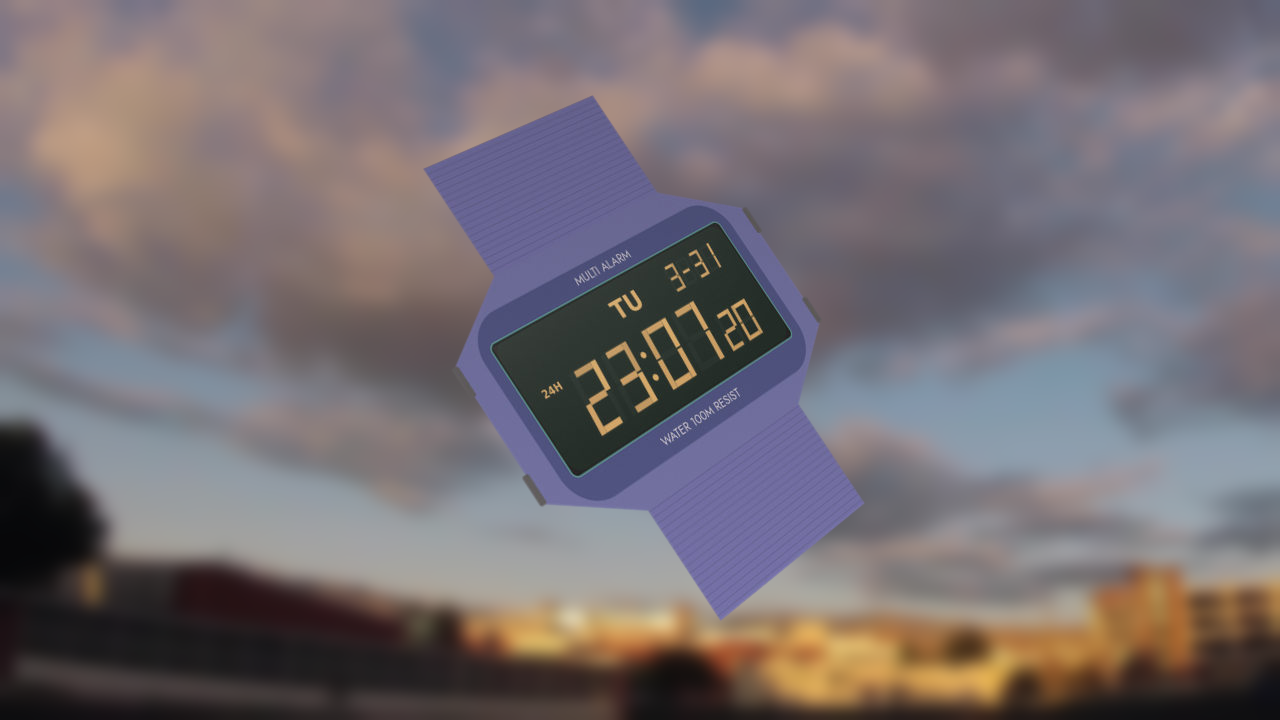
T23:07:20
